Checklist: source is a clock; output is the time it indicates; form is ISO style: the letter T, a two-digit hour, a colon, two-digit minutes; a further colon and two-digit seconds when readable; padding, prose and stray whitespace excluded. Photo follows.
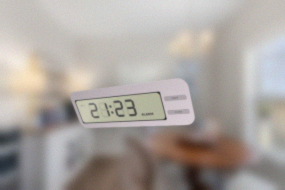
T21:23
